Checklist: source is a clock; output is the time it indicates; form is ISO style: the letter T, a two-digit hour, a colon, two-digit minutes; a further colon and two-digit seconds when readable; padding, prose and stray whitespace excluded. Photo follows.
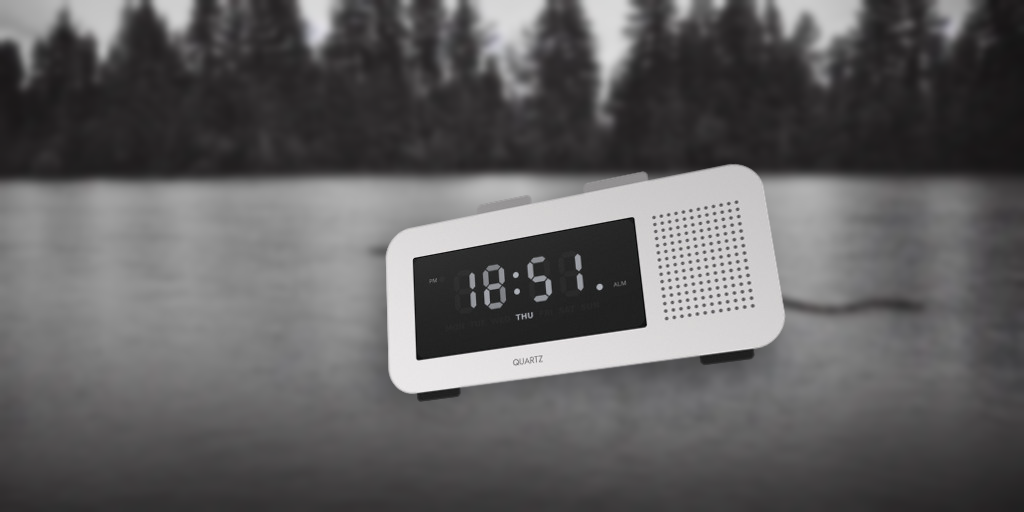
T18:51
